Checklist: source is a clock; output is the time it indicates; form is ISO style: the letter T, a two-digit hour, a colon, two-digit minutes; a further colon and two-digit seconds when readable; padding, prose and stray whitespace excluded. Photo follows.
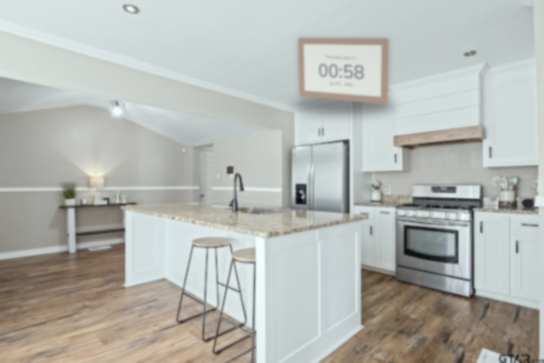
T00:58
